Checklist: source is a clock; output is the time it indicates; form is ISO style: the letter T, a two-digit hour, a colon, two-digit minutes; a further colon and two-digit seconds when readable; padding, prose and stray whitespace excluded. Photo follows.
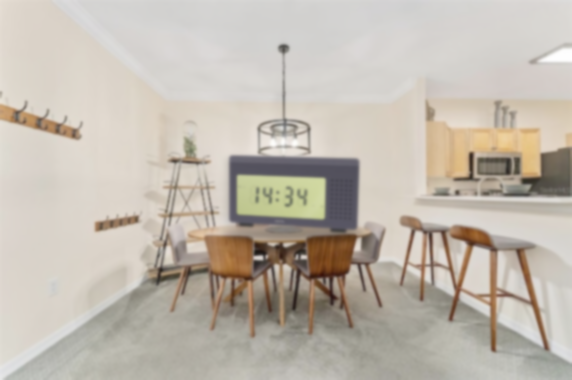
T14:34
